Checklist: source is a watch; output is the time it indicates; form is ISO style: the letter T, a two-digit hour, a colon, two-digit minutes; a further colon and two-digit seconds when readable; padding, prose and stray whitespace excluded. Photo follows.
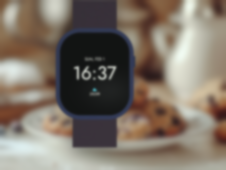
T16:37
